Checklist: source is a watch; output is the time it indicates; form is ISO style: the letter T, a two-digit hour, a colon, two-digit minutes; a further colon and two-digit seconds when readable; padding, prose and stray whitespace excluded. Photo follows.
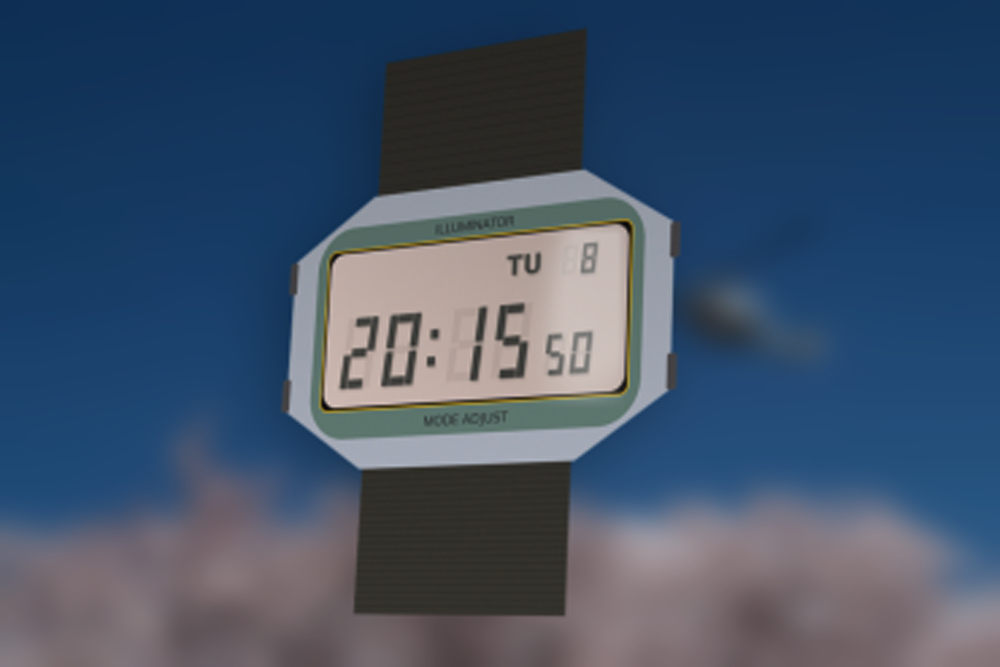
T20:15:50
